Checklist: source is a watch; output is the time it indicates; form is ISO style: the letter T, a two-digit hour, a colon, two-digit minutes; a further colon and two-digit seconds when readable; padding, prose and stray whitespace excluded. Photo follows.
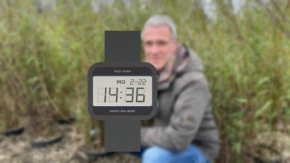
T14:36
